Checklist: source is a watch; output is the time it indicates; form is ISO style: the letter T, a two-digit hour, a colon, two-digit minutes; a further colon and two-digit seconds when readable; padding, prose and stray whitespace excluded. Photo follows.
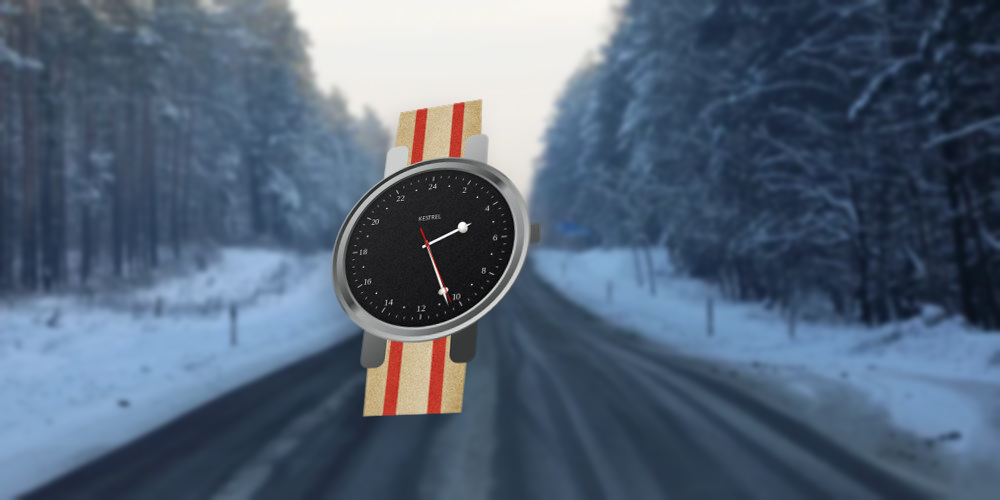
T04:26:26
